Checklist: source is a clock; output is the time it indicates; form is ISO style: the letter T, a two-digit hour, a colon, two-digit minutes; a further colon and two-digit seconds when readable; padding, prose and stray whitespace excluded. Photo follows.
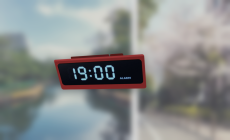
T19:00
